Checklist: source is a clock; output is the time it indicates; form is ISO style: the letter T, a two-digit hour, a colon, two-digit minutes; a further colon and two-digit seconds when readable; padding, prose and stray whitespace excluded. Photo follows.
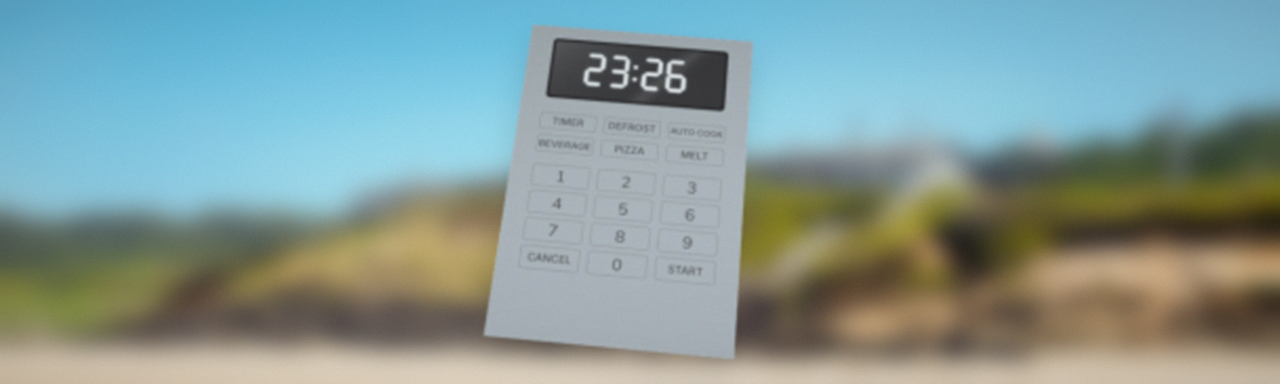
T23:26
